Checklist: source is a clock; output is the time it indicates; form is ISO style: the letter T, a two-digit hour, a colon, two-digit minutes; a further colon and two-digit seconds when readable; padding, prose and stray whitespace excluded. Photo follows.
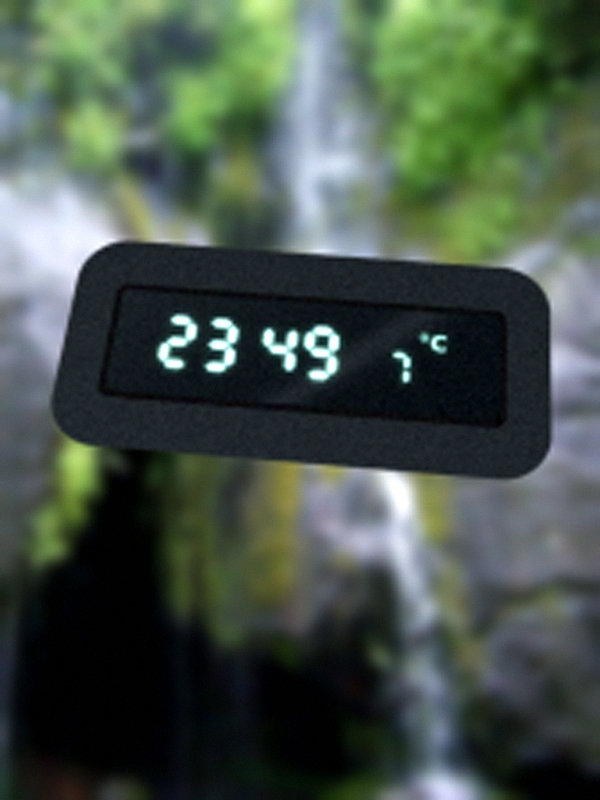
T23:49
